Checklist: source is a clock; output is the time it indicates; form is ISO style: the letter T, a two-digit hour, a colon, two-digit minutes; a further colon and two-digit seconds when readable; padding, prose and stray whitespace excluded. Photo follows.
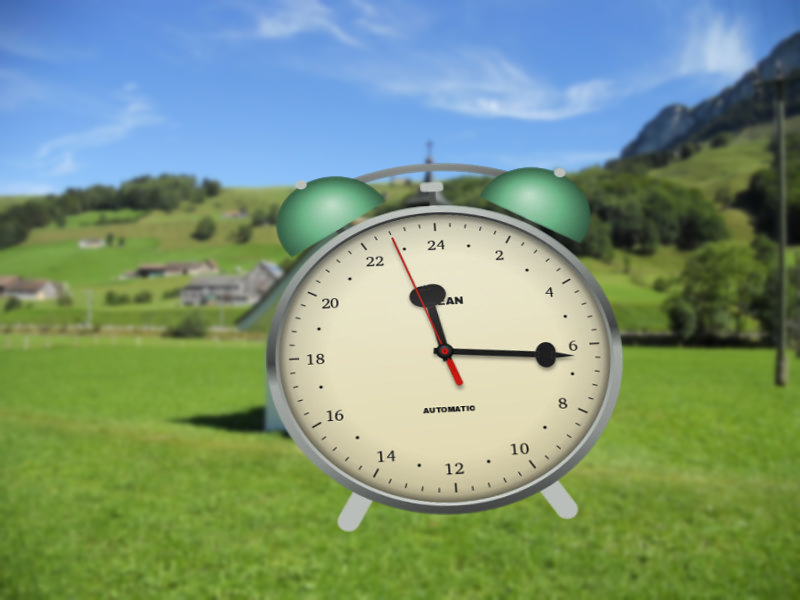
T23:15:57
